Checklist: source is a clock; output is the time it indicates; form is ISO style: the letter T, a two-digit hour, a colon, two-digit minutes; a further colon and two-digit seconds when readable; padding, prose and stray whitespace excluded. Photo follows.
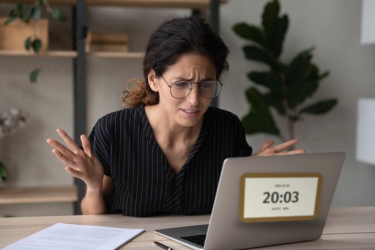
T20:03
